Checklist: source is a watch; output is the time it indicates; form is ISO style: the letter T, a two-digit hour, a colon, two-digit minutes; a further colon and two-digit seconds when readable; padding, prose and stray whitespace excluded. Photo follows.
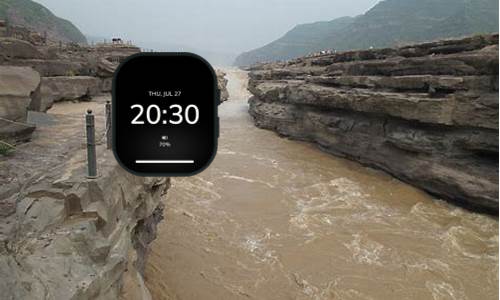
T20:30
